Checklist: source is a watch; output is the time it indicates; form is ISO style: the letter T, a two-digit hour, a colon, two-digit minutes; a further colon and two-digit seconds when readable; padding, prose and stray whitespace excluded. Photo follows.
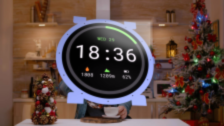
T18:36
